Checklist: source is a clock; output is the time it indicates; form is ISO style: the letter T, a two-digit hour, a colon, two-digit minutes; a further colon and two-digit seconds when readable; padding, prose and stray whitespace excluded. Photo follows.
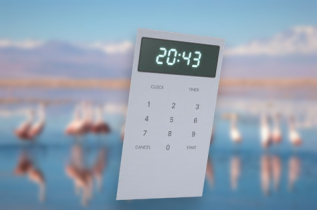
T20:43
